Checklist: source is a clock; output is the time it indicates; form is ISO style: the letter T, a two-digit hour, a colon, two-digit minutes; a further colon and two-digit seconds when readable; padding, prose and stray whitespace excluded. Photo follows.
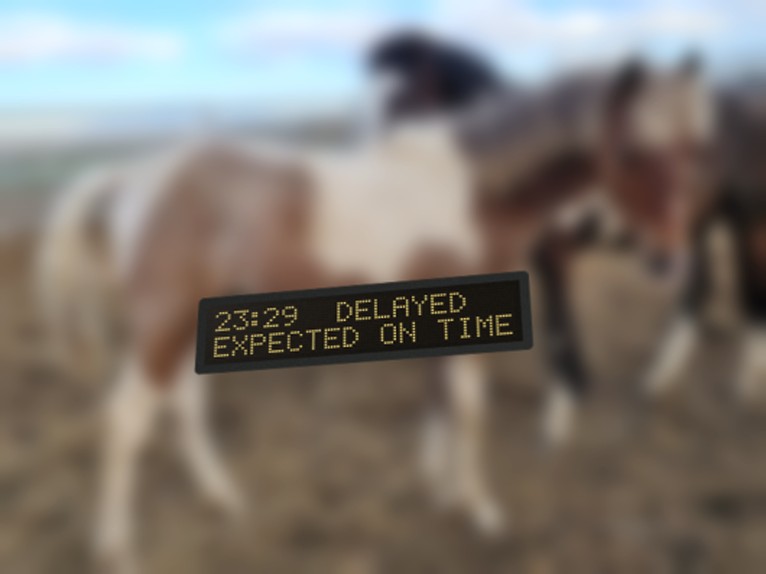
T23:29
